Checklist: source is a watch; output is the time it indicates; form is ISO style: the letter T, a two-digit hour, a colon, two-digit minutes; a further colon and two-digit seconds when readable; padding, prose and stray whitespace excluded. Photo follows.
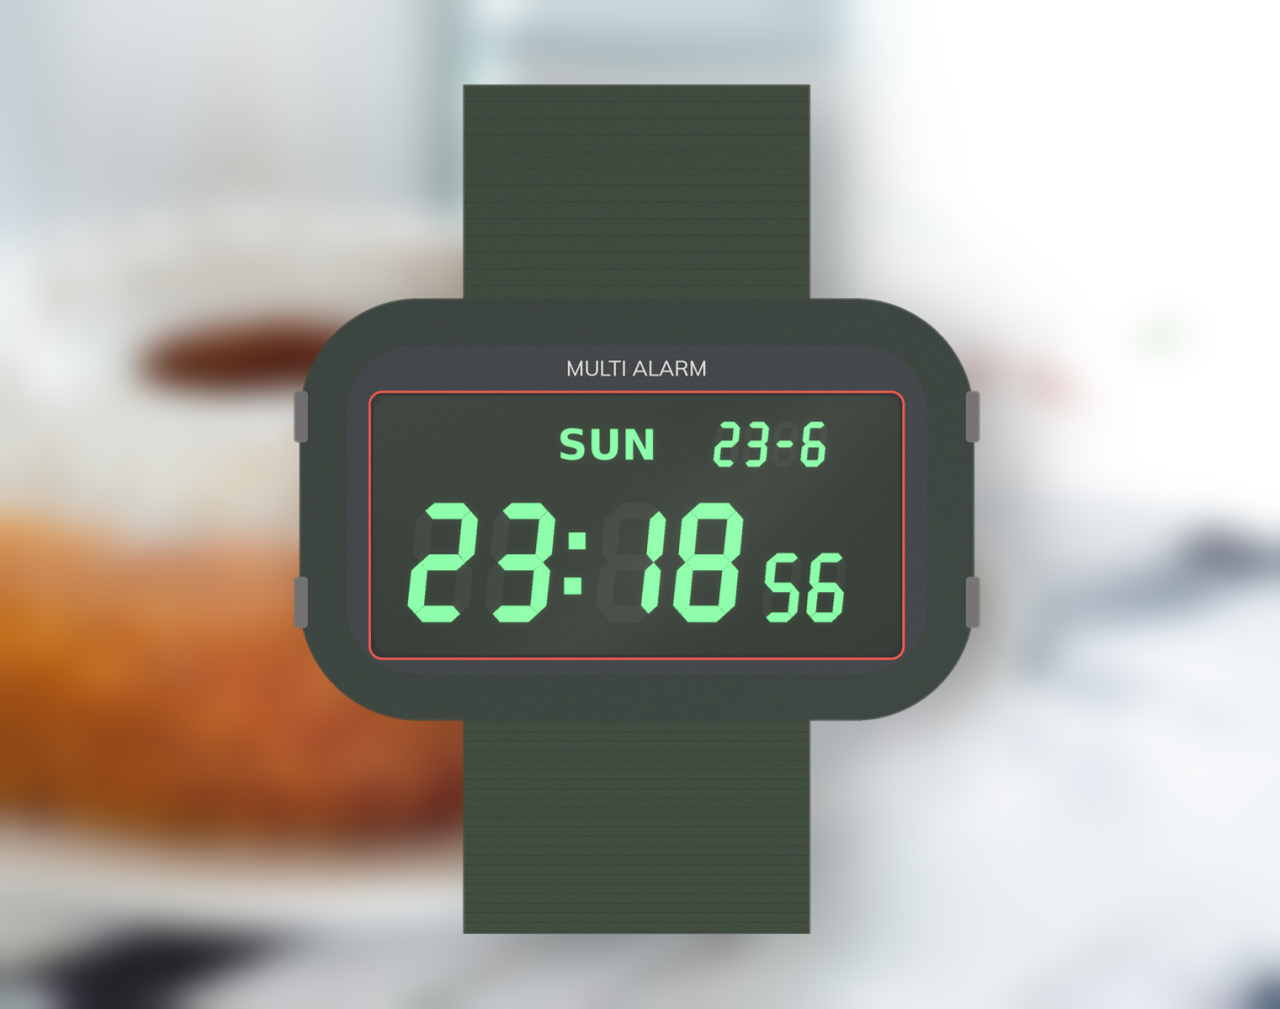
T23:18:56
